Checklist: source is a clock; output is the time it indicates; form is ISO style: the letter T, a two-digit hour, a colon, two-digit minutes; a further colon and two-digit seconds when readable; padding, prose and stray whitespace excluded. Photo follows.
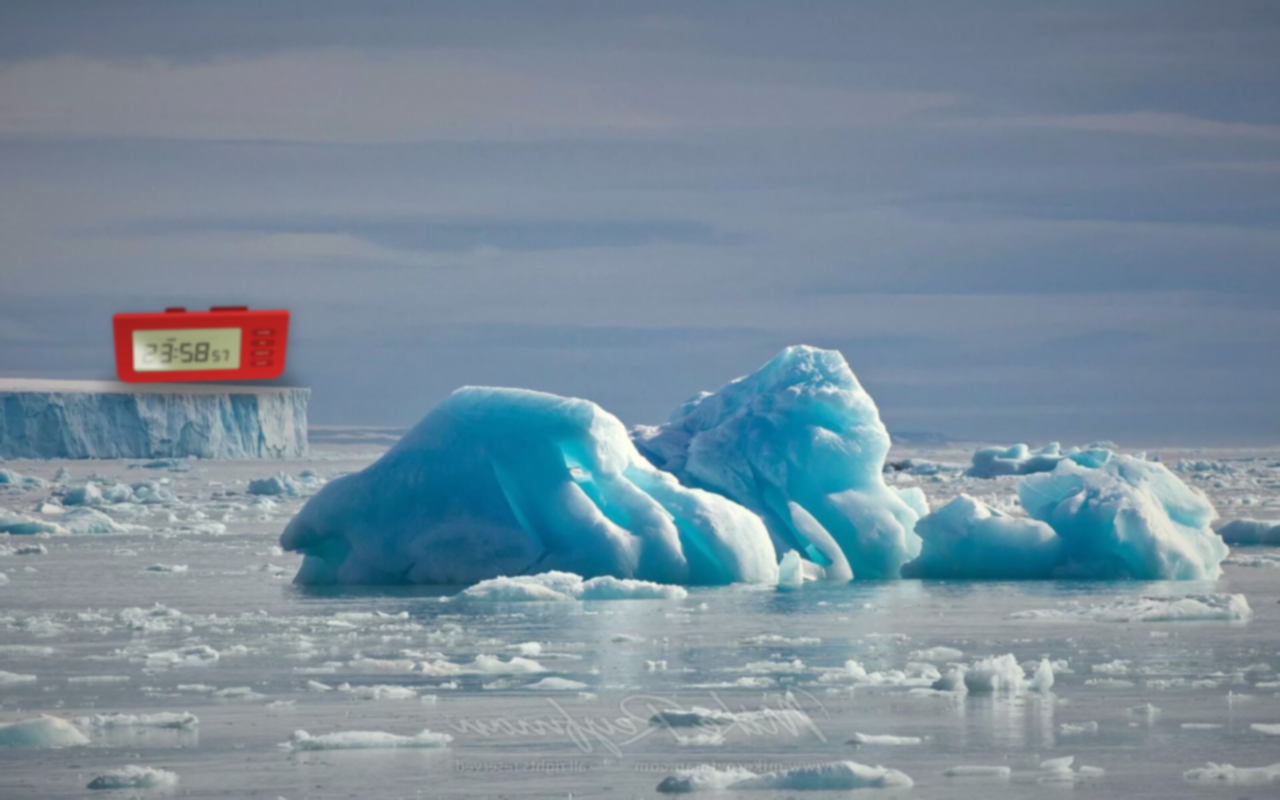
T23:58
